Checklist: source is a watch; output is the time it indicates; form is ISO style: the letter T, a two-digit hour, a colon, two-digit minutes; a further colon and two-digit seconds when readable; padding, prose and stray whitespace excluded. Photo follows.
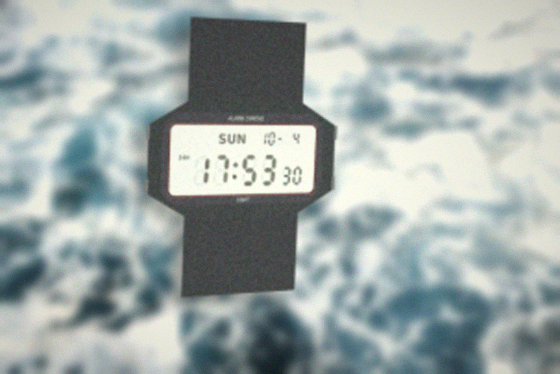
T17:53:30
